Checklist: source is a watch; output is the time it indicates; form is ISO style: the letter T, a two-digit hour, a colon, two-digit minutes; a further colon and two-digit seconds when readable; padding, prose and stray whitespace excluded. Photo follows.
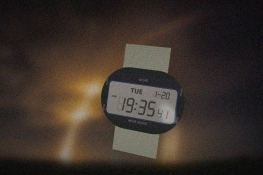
T19:35:41
